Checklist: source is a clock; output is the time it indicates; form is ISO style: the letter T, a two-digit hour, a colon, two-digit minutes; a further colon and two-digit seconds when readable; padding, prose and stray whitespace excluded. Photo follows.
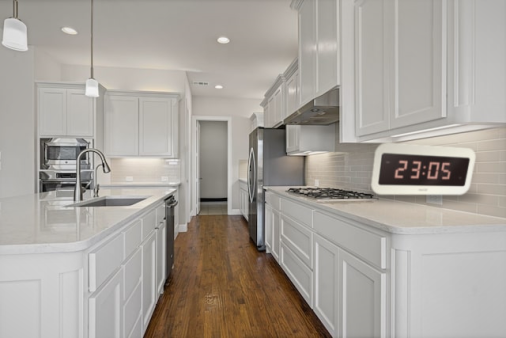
T23:05
